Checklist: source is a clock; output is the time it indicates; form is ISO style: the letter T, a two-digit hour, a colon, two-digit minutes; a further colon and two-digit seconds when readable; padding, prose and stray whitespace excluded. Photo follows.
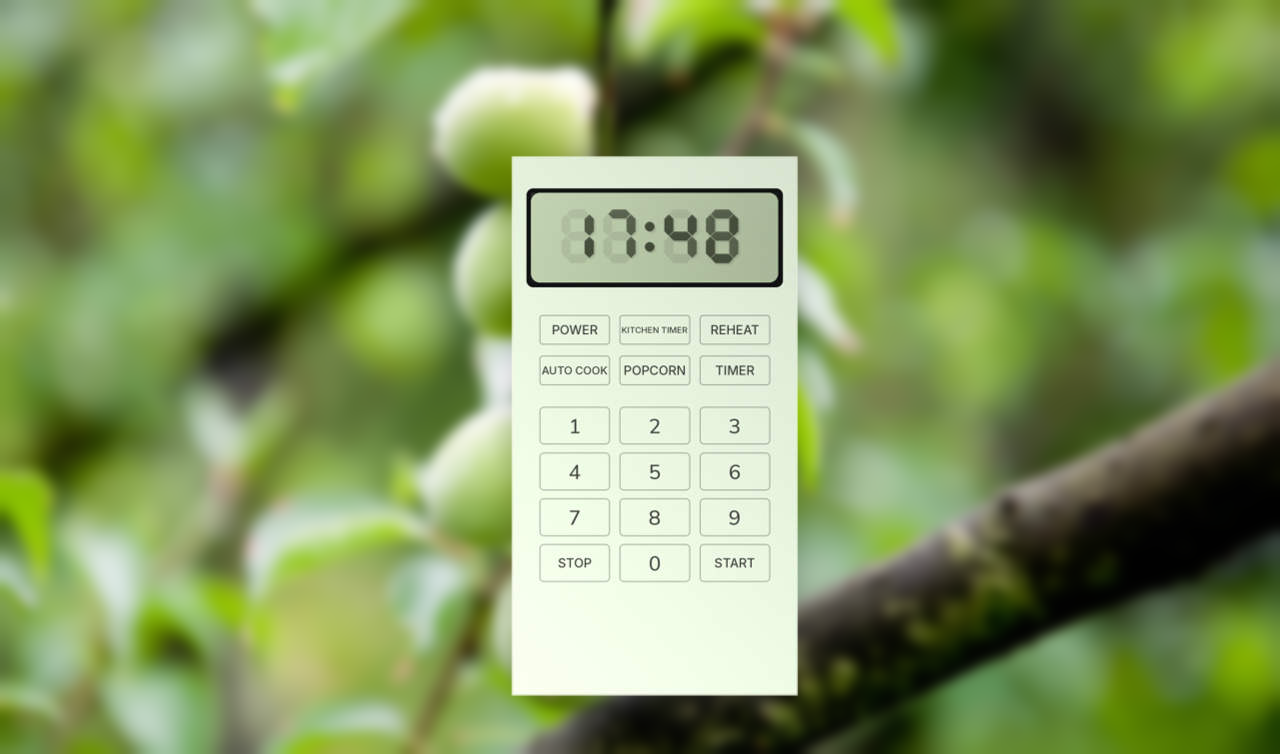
T17:48
